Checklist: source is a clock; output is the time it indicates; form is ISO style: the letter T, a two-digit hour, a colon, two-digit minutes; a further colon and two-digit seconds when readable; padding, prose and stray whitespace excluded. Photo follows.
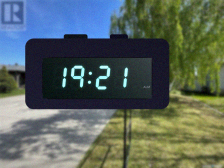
T19:21
